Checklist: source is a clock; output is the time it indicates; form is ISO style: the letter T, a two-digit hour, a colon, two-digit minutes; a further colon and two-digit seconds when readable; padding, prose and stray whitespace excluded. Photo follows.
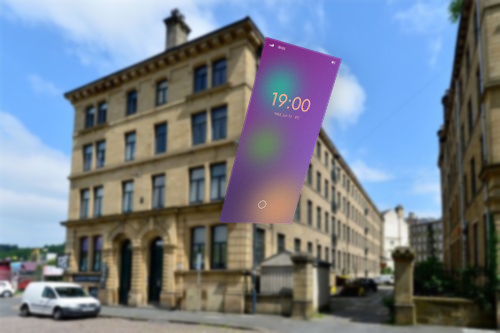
T19:00
